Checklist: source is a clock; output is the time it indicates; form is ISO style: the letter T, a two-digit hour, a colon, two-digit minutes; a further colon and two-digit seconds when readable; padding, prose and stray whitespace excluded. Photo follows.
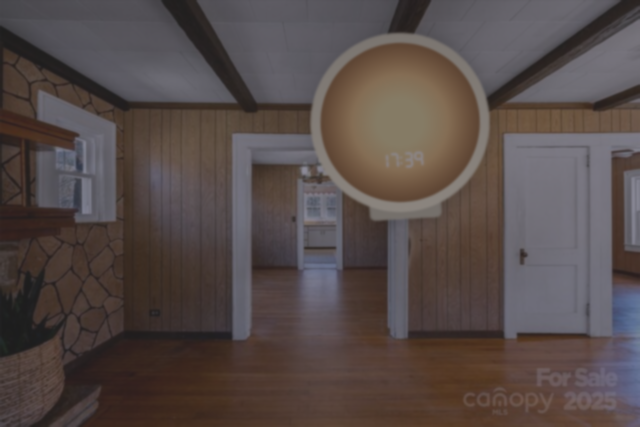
T17:39
